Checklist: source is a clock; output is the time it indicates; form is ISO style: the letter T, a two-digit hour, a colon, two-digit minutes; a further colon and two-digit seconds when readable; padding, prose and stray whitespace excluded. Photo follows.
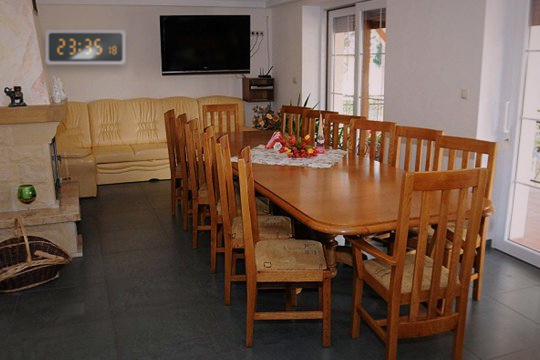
T23:35
